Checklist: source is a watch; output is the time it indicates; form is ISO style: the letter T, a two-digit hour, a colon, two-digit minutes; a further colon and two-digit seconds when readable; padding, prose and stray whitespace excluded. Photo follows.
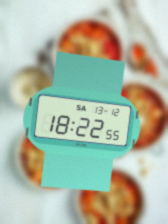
T18:22:55
